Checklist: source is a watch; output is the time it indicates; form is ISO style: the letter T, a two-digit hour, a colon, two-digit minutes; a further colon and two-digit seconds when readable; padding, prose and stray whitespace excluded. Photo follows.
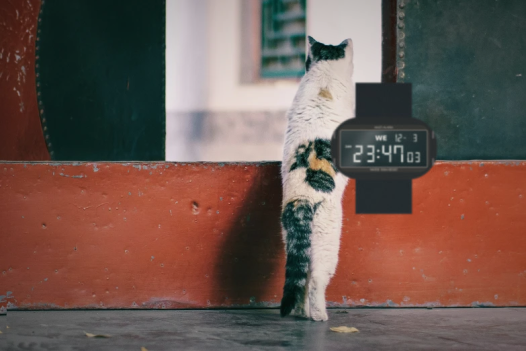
T23:47:03
